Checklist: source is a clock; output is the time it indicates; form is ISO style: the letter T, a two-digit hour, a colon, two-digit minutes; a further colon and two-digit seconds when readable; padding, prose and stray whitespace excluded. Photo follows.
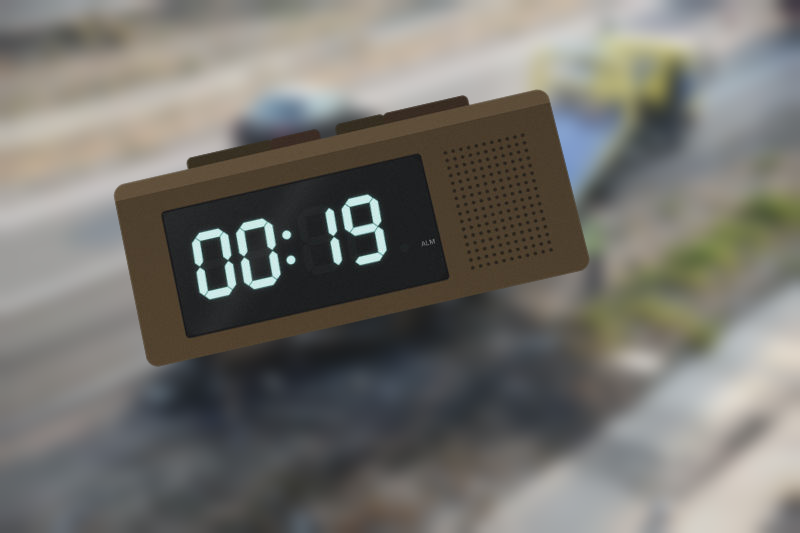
T00:19
